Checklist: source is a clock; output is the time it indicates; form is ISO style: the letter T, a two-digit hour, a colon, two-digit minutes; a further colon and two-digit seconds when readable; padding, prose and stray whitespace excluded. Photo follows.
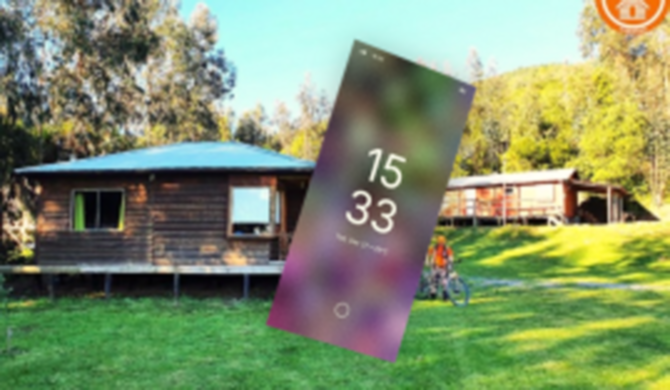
T15:33
